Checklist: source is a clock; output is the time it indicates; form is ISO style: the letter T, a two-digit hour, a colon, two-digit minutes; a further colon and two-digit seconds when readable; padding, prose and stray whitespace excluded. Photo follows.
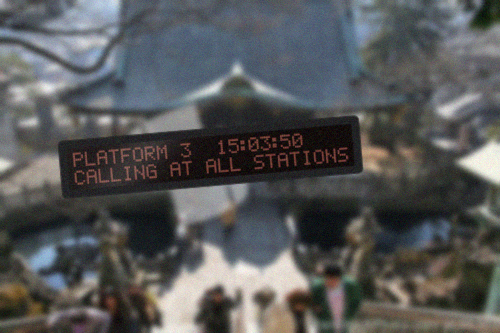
T15:03:50
